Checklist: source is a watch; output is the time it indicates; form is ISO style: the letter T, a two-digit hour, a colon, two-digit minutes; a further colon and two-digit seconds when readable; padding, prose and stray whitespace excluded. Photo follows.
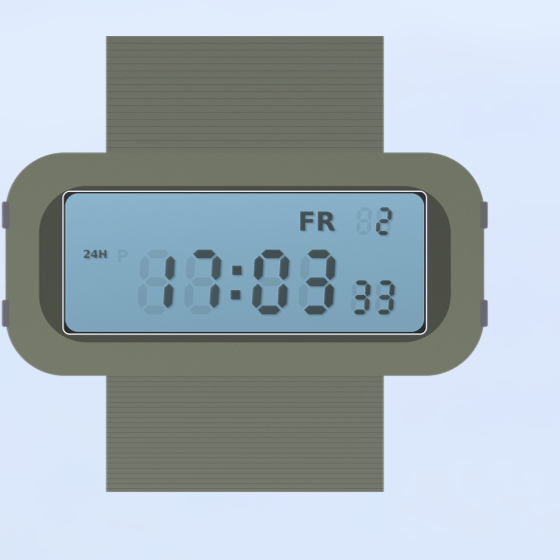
T17:03:33
